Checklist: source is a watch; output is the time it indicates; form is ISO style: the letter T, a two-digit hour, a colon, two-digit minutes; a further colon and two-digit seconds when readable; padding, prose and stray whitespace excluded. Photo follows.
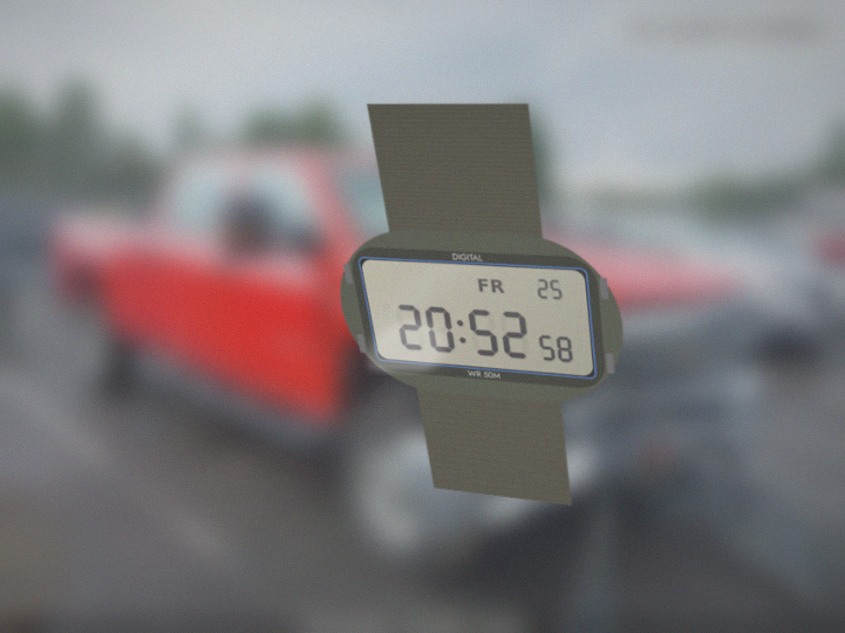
T20:52:58
